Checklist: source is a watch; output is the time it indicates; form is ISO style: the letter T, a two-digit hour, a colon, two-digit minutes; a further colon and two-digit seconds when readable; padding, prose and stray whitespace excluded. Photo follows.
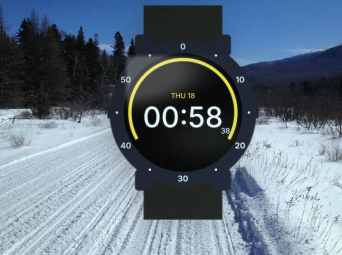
T00:58:38
